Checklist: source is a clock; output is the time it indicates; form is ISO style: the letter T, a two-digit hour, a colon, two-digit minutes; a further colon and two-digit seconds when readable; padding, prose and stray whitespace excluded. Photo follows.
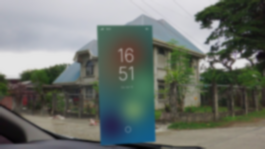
T16:51
